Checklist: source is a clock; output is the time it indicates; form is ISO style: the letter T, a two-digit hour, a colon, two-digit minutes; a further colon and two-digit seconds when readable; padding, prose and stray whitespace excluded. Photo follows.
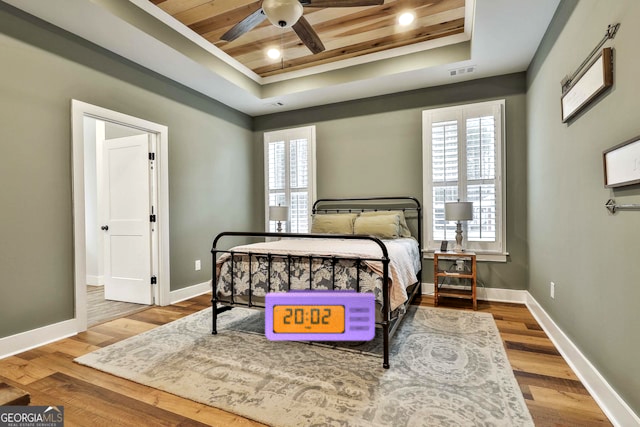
T20:02
